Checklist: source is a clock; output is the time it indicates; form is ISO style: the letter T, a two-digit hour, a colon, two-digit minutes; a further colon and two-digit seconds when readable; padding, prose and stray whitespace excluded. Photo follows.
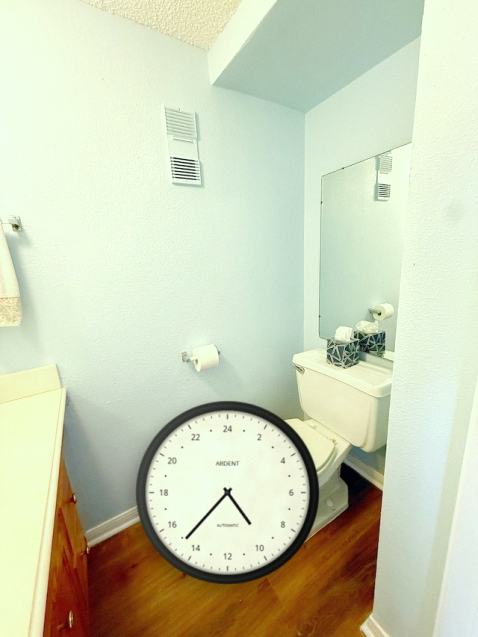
T09:37
